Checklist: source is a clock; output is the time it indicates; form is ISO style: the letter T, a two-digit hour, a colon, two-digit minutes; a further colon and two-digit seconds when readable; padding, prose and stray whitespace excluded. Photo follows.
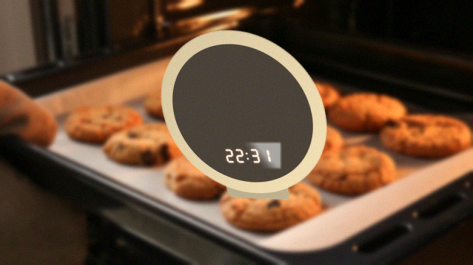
T22:31
